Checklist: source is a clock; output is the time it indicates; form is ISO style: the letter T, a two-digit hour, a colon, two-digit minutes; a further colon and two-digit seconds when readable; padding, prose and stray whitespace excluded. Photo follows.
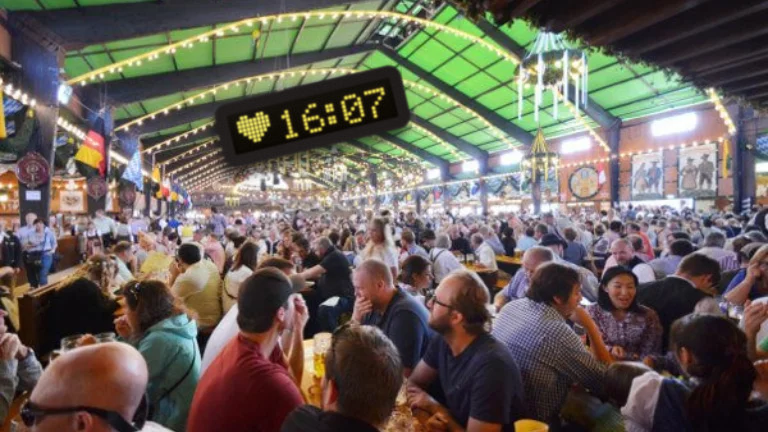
T16:07
